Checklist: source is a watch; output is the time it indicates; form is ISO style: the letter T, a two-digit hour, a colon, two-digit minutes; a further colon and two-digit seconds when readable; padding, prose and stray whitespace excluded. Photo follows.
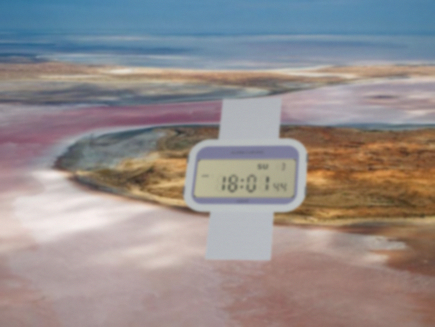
T18:01
